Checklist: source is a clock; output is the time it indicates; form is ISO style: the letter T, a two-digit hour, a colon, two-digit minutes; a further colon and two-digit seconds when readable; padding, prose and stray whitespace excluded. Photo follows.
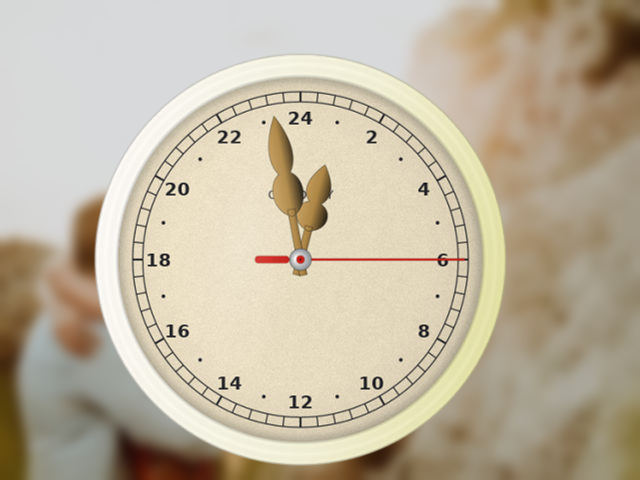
T00:58:15
